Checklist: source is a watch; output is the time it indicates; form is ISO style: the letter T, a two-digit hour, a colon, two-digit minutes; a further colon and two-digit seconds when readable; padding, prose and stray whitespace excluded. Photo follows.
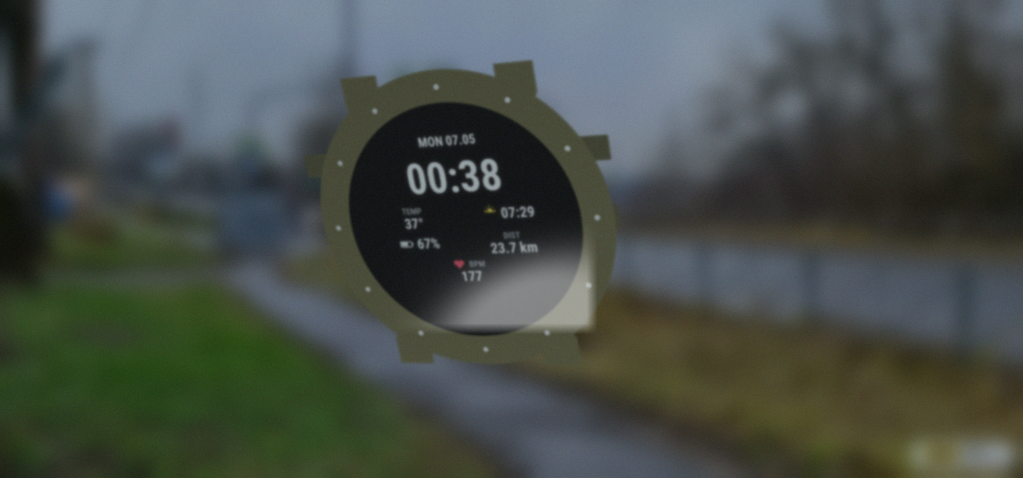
T00:38
